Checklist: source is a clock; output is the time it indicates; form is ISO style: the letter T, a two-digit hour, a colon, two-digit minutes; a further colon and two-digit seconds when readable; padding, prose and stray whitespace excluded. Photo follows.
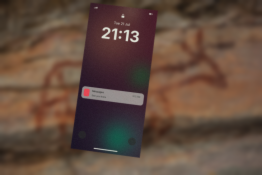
T21:13
